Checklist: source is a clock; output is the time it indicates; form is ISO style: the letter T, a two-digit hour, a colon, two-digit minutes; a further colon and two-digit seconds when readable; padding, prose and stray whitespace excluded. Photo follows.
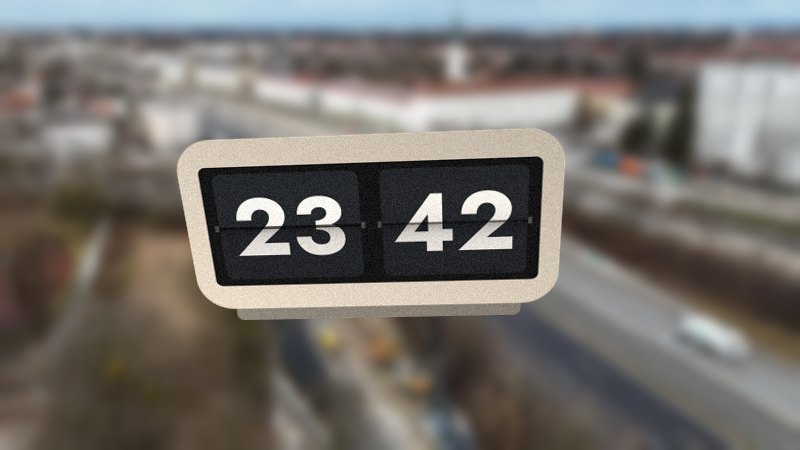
T23:42
